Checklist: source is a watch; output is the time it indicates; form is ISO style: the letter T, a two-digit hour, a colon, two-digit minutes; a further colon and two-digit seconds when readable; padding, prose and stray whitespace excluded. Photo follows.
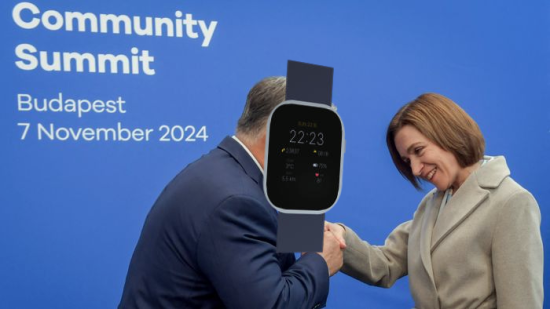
T22:23
